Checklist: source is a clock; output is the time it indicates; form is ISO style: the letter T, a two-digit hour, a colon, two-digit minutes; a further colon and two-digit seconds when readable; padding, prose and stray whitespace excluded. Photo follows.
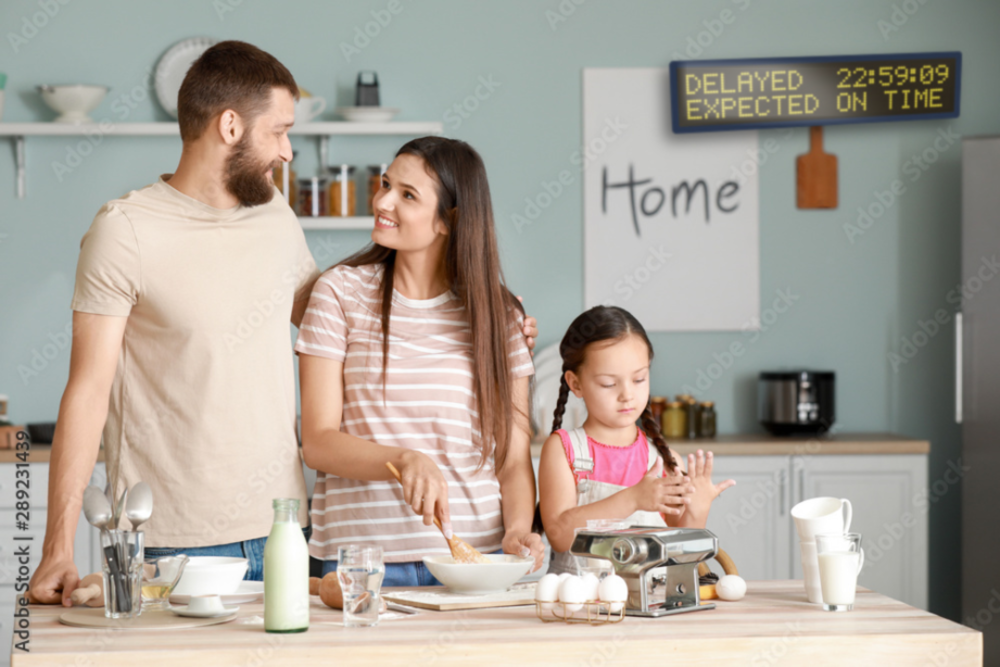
T22:59:09
